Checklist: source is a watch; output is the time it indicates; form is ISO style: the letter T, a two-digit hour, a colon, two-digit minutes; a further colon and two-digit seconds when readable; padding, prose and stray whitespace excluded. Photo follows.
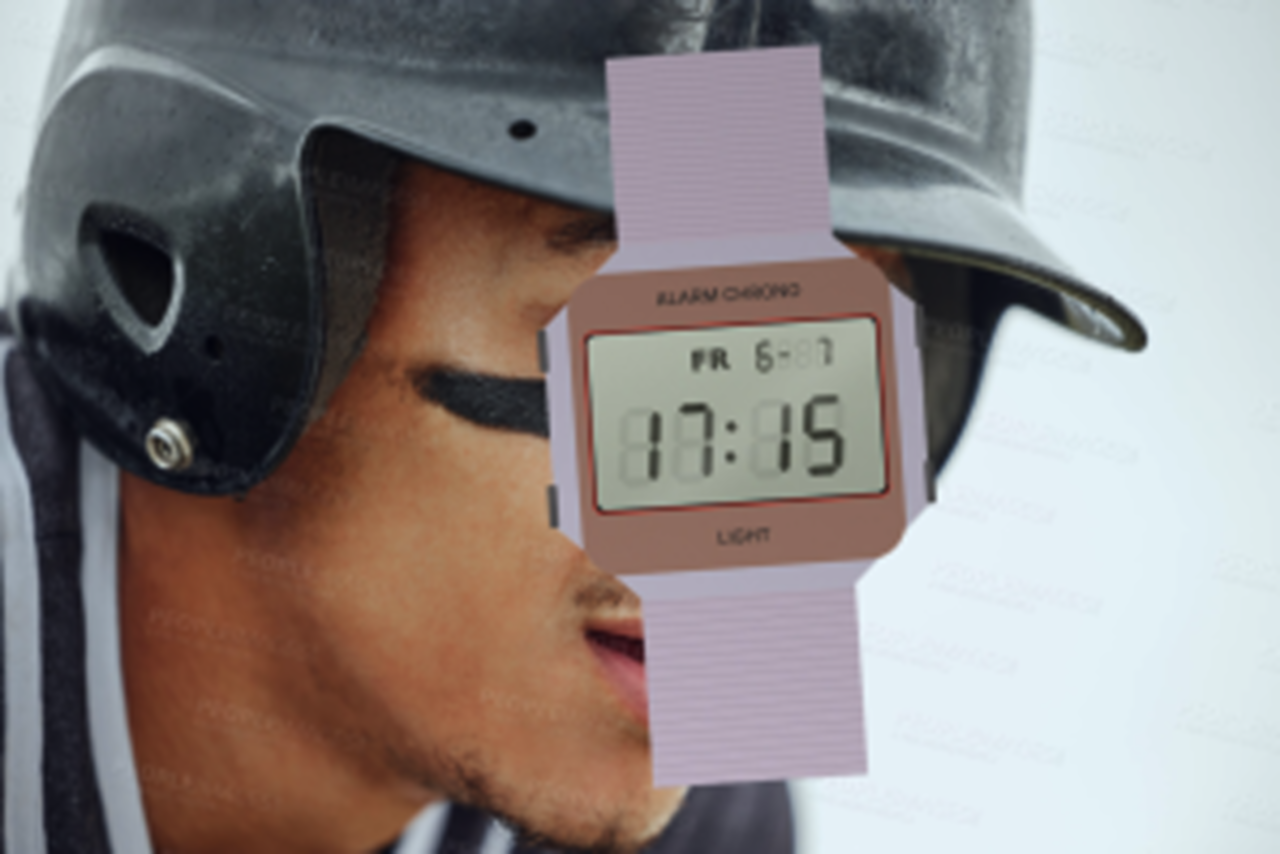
T17:15
